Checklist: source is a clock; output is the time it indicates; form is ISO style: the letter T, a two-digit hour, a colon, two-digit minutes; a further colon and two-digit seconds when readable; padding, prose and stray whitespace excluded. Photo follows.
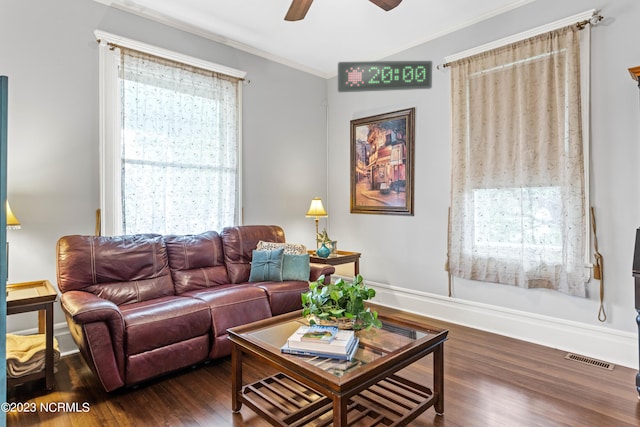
T20:00
